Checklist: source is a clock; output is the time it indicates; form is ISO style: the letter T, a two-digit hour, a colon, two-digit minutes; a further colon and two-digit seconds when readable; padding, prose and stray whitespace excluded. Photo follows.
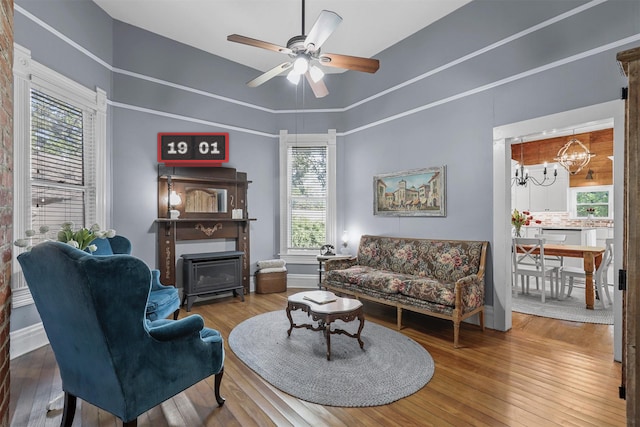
T19:01
